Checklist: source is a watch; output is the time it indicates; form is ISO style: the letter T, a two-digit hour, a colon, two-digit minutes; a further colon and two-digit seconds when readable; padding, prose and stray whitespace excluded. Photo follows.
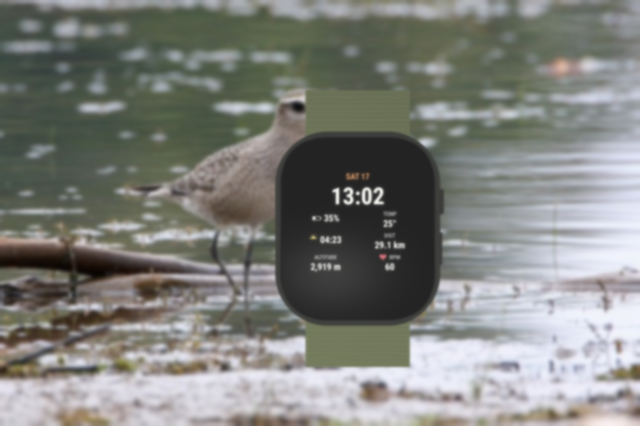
T13:02
